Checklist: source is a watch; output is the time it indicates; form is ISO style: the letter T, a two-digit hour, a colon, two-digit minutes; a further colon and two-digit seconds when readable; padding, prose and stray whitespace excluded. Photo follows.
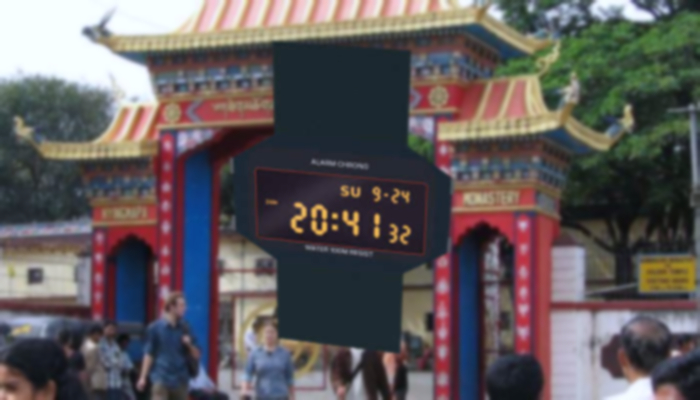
T20:41:32
